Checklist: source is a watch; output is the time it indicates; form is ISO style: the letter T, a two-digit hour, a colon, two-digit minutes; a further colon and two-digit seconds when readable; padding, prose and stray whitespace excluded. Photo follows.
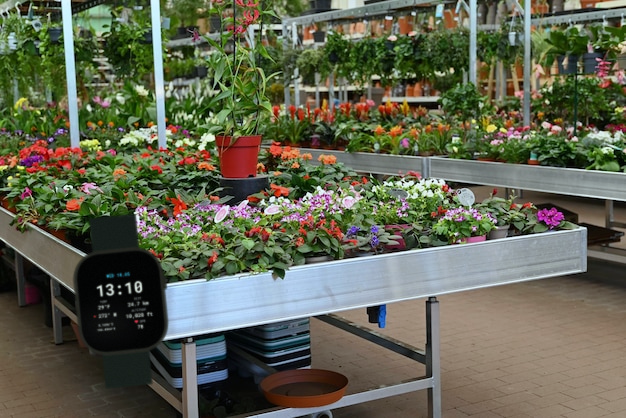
T13:10
